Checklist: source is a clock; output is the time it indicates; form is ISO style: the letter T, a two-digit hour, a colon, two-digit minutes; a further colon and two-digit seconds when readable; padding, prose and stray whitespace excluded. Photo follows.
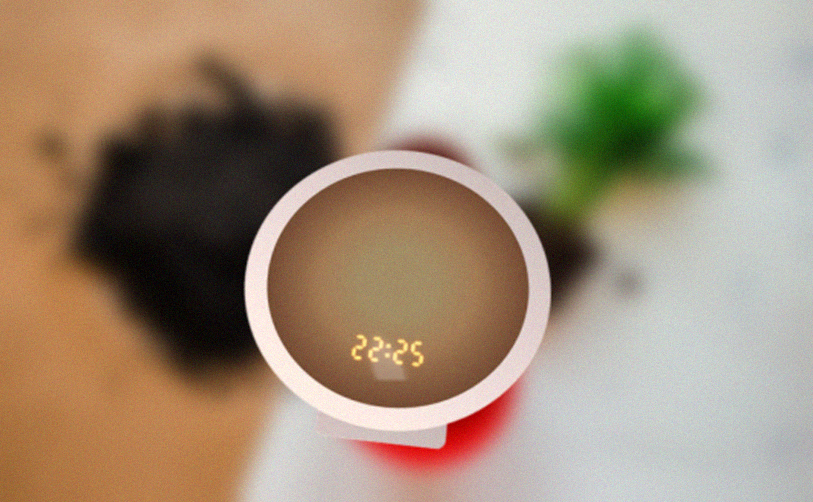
T22:25
